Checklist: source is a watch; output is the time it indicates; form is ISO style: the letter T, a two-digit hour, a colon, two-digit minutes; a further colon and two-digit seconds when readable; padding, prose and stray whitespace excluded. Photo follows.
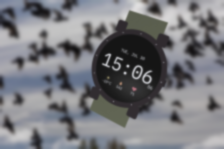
T15:06
